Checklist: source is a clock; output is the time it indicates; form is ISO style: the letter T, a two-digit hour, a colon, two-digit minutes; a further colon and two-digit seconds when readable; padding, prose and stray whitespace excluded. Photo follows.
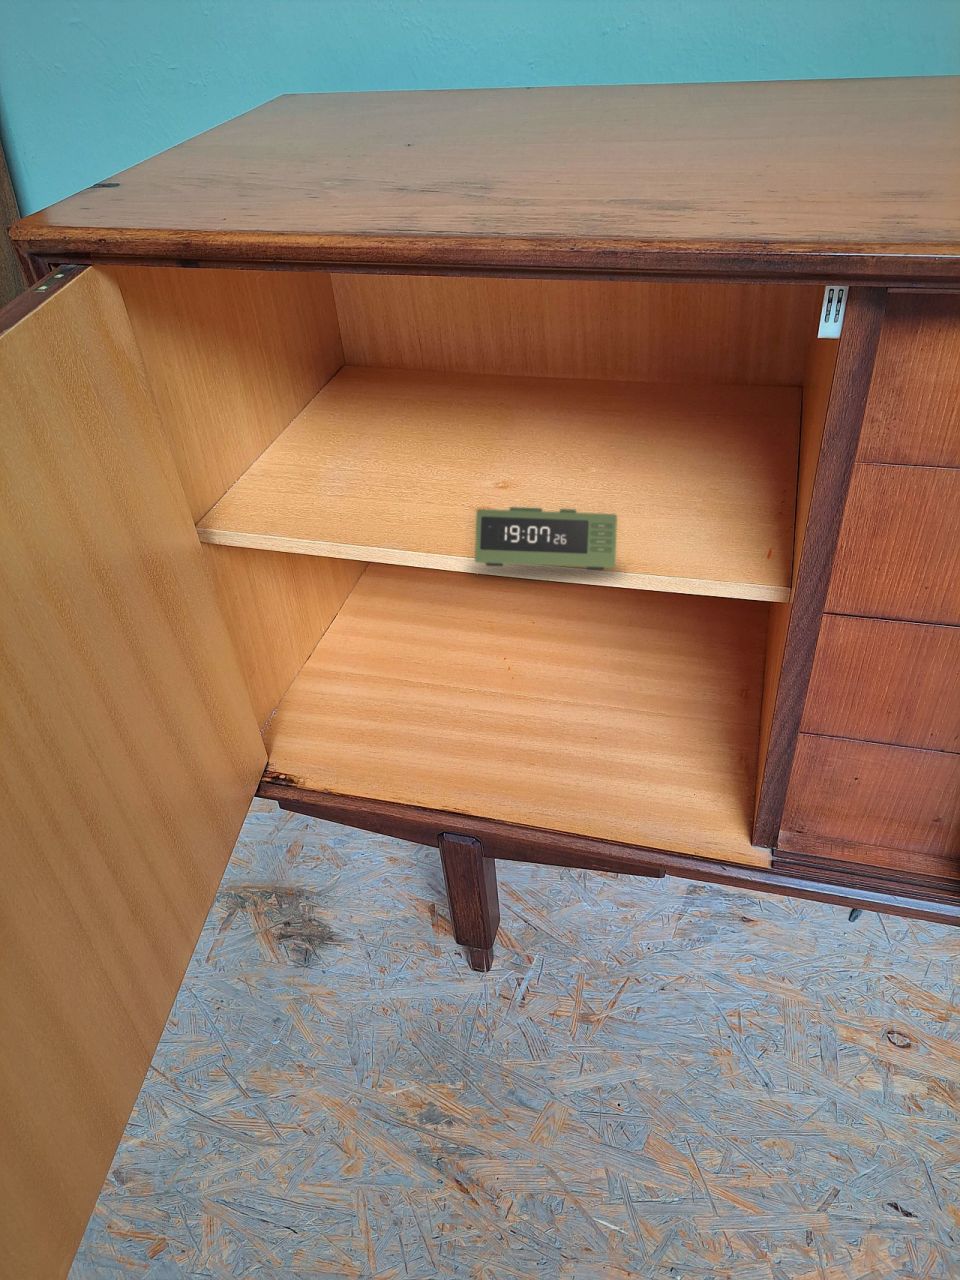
T19:07
